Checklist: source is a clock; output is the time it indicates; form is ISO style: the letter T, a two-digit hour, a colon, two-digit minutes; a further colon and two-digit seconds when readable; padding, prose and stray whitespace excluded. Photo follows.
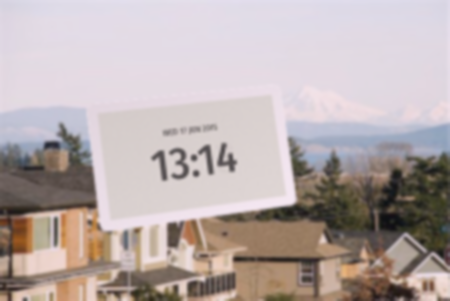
T13:14
